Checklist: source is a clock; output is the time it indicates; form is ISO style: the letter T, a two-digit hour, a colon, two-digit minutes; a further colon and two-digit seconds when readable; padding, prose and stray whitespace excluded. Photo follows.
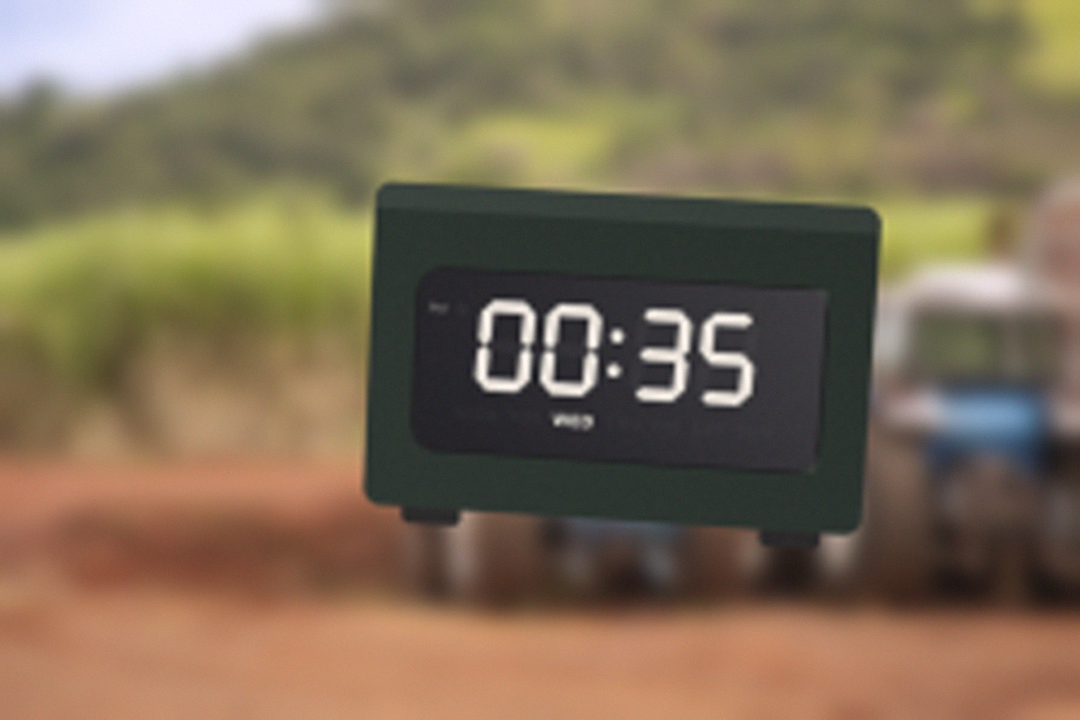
T00:35
